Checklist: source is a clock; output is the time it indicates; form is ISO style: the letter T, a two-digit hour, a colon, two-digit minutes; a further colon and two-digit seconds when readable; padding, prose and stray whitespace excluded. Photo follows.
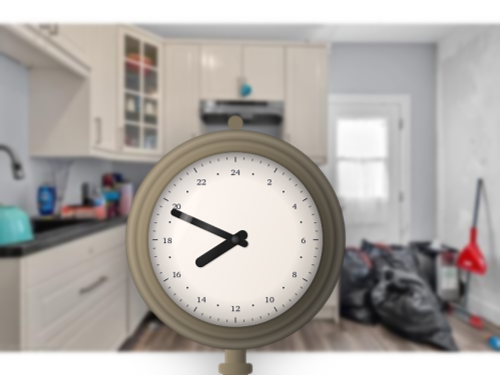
T15:49
